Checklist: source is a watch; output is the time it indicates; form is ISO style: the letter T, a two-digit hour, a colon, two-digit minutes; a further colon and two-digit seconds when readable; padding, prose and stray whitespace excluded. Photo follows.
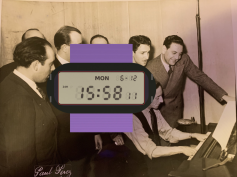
T15:58:11
